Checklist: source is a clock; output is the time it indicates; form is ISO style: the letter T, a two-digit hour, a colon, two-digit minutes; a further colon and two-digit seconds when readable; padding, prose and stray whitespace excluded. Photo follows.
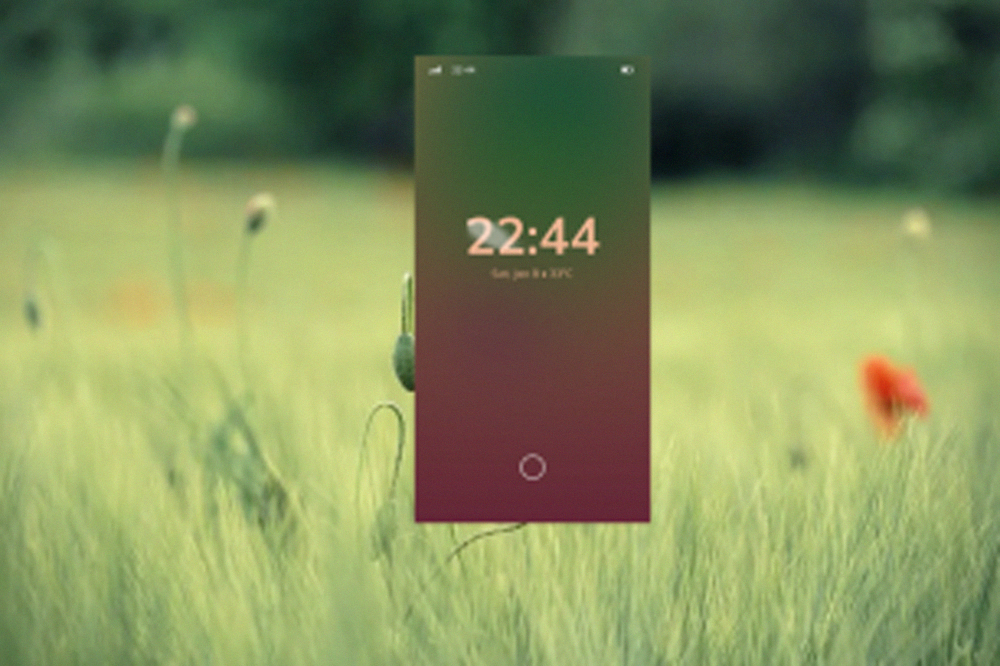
T22:44
